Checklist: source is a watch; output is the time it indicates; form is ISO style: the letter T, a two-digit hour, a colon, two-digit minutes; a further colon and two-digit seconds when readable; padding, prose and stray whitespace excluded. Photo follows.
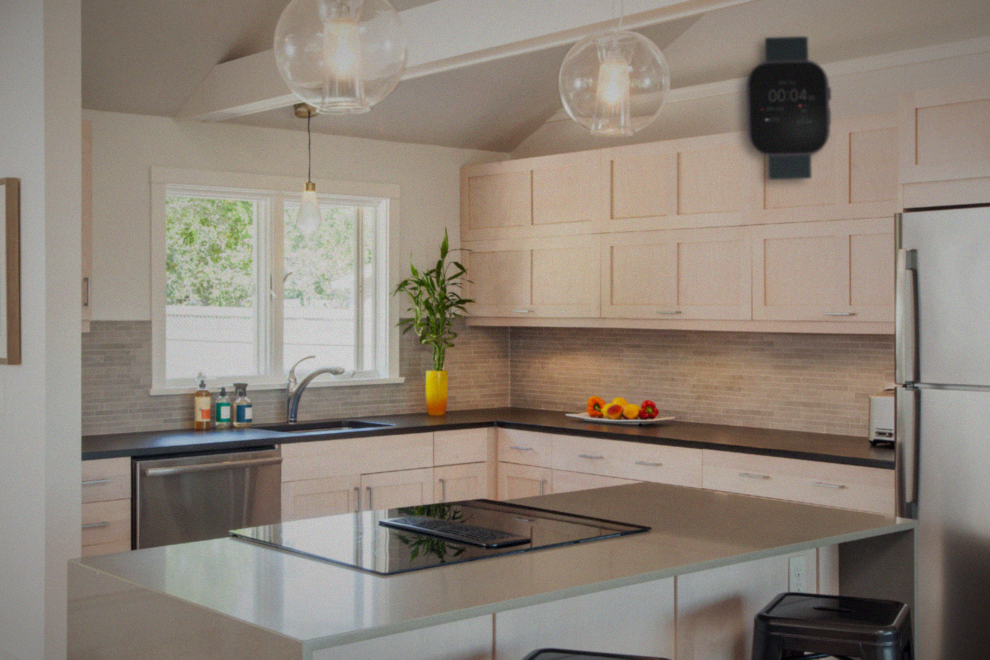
T00:04
